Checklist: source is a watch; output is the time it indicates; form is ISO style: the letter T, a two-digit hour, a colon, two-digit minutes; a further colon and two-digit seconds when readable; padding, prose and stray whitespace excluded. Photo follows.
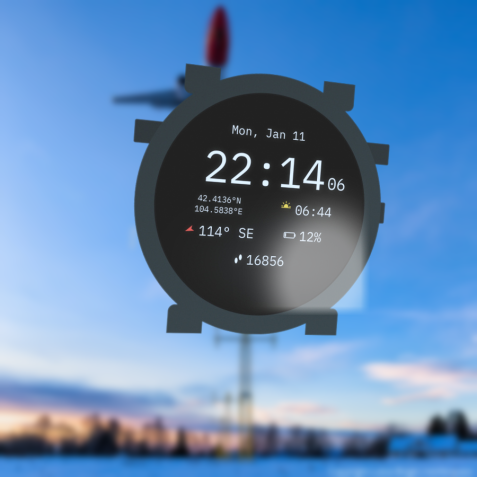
T22:14:06
